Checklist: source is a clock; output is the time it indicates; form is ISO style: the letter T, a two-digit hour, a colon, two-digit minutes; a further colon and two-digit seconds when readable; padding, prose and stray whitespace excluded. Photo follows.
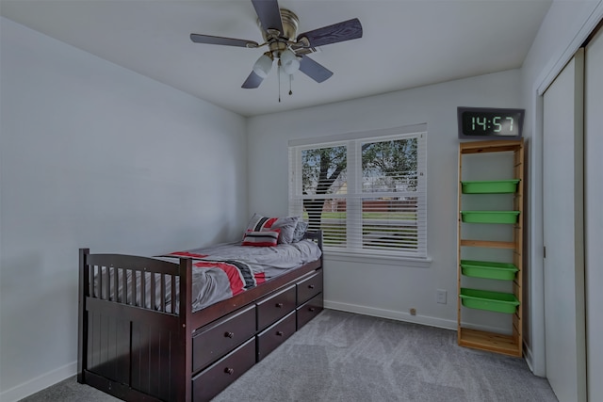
T14:57
